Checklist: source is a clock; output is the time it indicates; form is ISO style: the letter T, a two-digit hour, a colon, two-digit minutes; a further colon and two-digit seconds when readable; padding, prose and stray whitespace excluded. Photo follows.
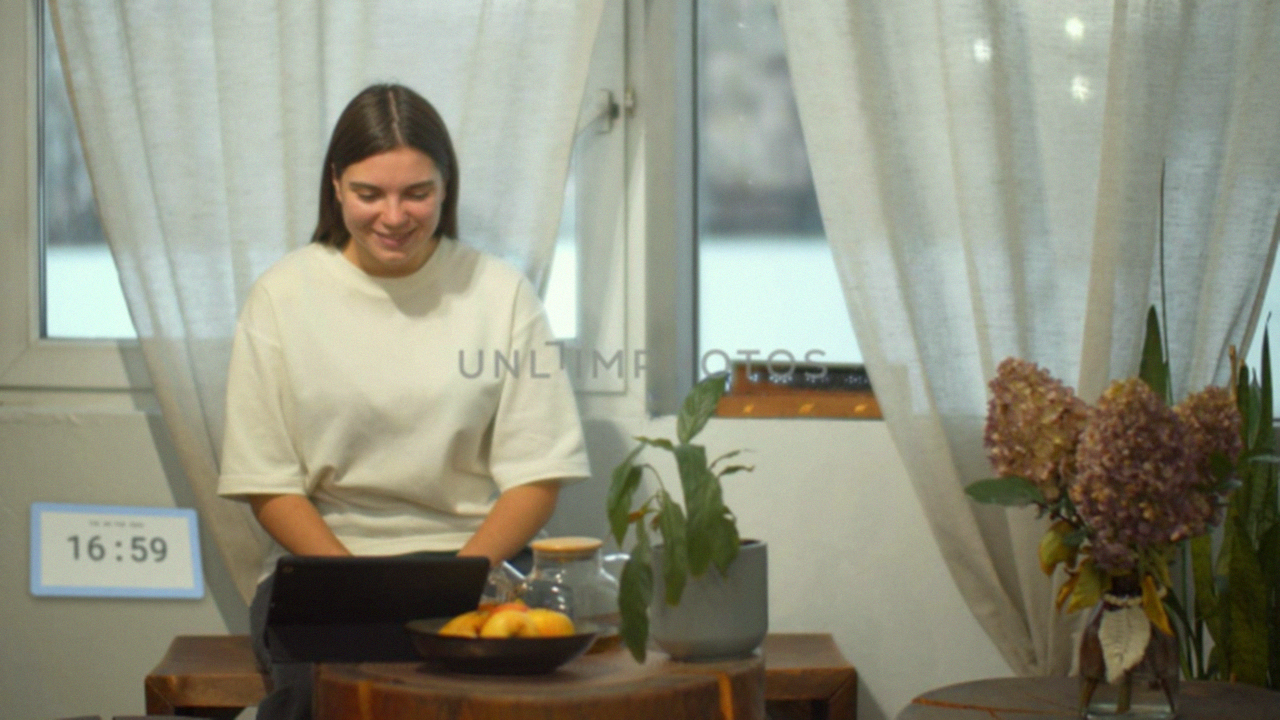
T16:59
